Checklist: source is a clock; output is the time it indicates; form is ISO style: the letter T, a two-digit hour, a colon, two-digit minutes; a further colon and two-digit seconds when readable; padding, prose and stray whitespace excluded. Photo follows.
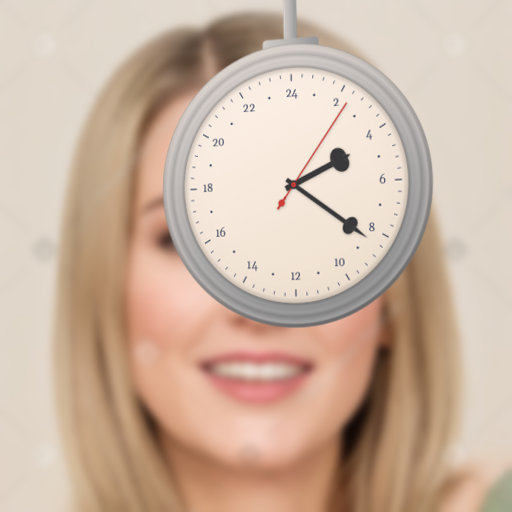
T04:21:06
